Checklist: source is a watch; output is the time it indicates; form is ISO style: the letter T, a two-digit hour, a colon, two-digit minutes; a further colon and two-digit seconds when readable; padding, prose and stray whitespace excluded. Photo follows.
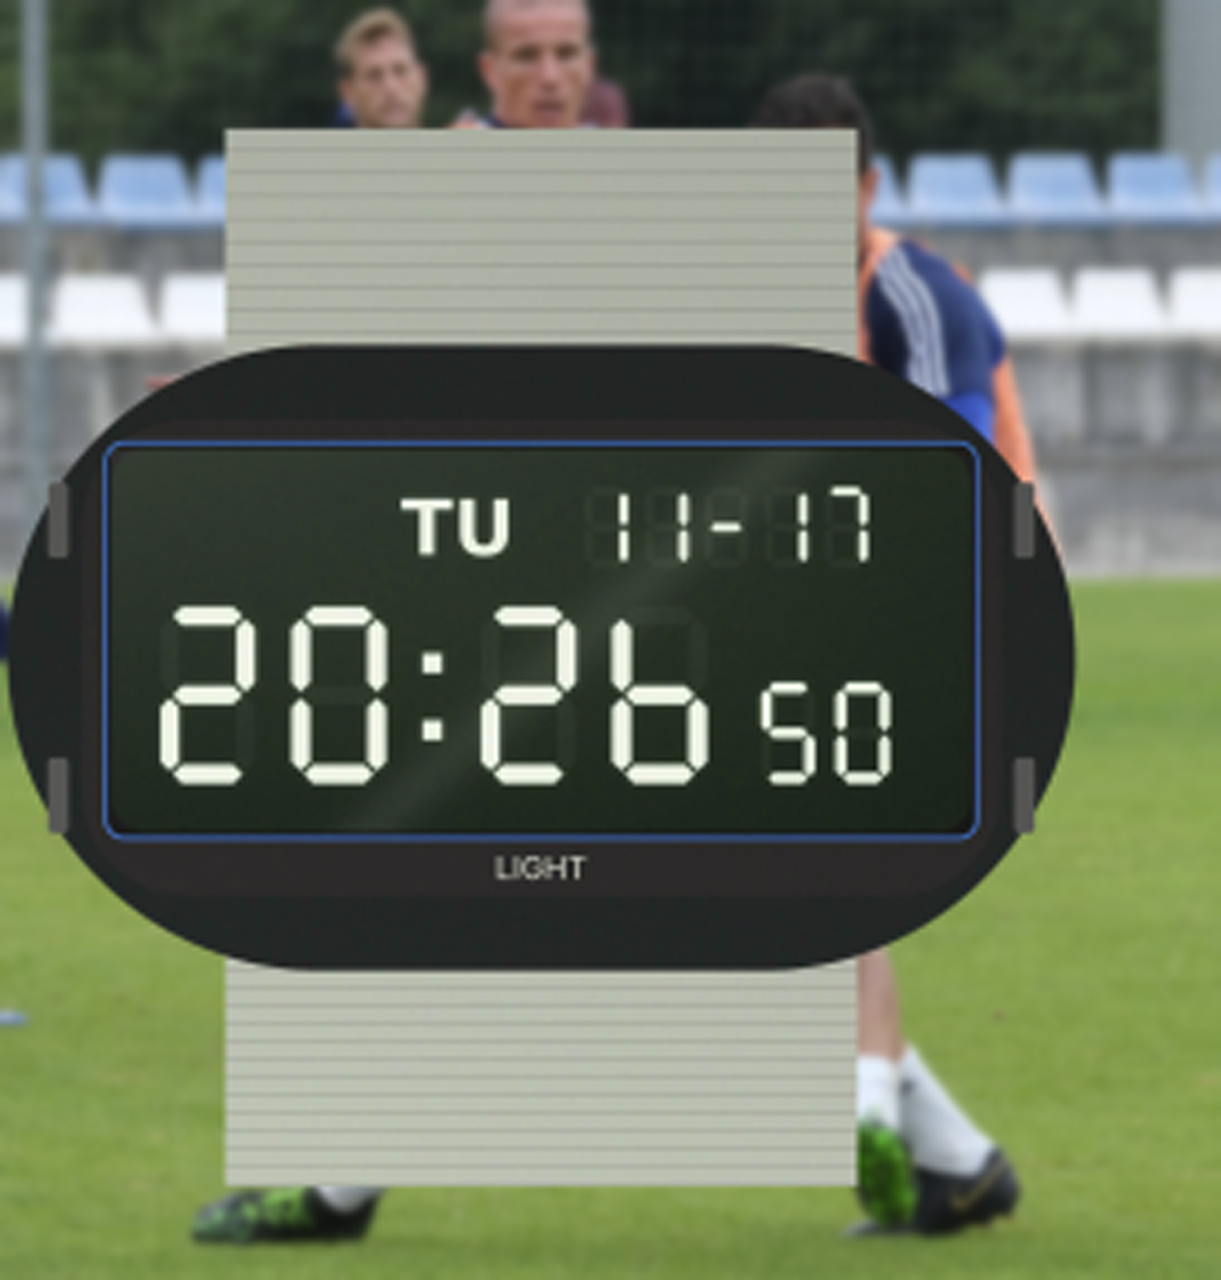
T20:26:50
